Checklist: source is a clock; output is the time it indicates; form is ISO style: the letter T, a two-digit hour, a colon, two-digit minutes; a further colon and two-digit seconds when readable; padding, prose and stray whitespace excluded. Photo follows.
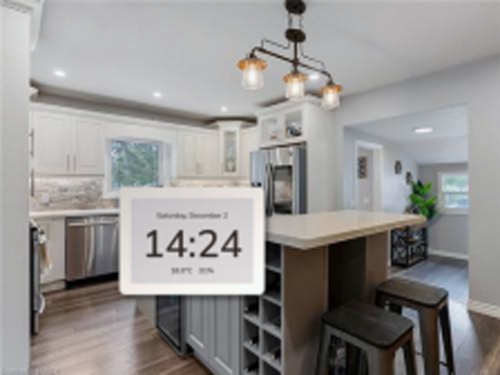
T14:24
